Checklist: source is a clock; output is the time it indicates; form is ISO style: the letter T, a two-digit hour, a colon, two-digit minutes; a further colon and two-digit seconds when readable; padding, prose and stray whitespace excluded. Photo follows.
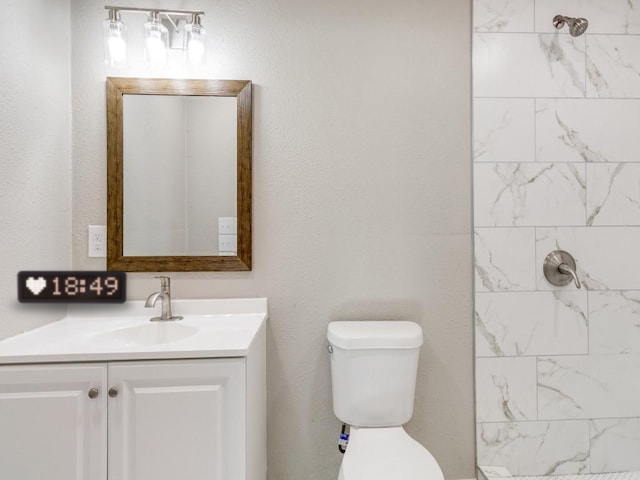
T18:49
